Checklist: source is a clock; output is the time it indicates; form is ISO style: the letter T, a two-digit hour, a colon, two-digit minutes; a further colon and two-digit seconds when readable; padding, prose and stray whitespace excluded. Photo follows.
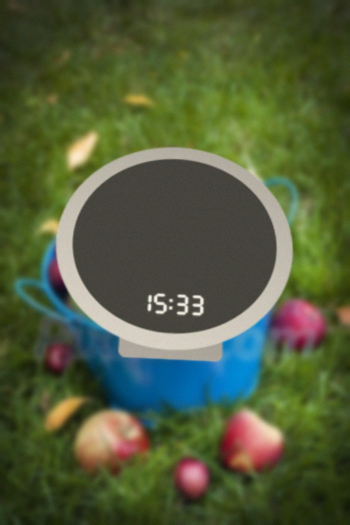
T15:33
